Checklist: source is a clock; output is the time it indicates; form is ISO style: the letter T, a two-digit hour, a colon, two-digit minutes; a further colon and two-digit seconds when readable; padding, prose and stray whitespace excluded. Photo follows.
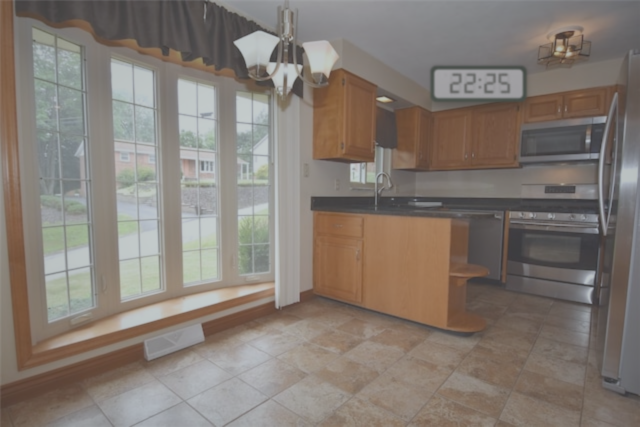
T22:25
